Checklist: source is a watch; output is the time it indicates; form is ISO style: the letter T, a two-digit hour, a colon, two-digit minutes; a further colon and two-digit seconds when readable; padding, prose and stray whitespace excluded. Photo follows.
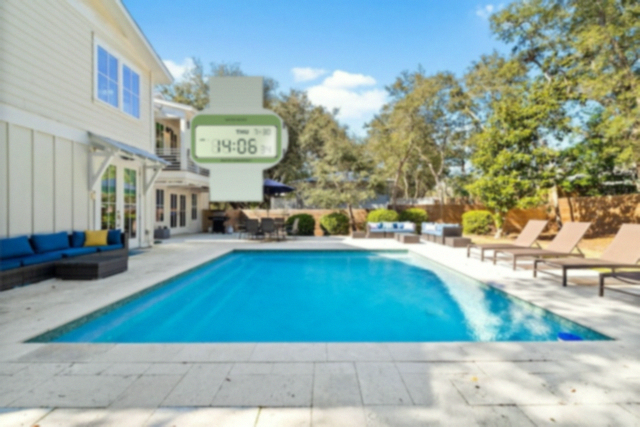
T14:06
